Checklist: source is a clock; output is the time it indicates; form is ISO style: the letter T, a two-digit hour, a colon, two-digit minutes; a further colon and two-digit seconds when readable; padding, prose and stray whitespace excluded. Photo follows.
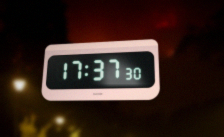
T17:37:30
